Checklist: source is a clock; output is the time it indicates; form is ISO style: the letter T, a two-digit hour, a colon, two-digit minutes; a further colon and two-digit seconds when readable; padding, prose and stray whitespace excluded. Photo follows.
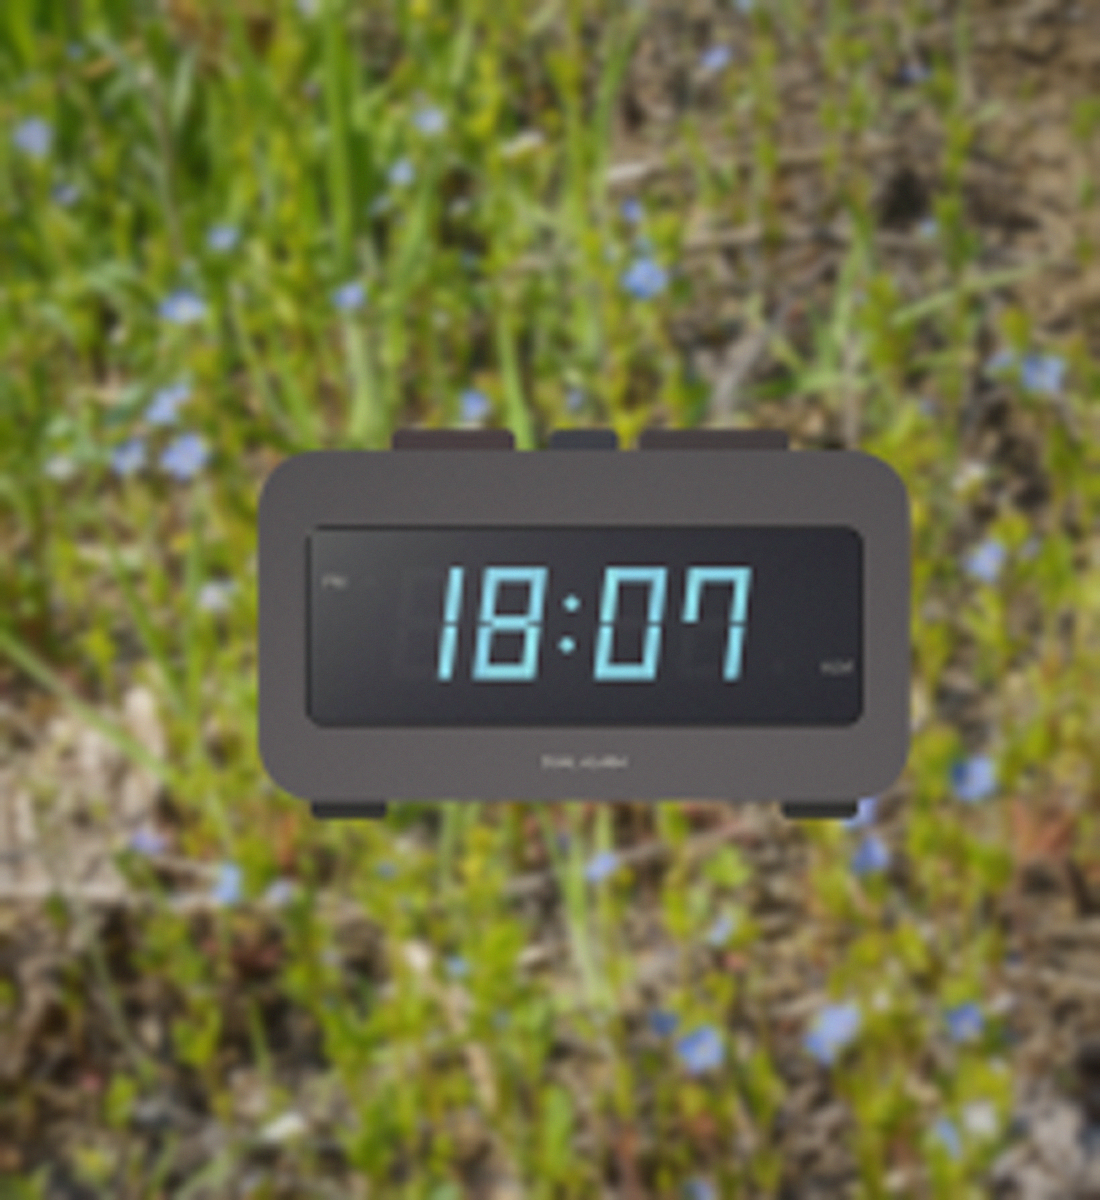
T18:07
